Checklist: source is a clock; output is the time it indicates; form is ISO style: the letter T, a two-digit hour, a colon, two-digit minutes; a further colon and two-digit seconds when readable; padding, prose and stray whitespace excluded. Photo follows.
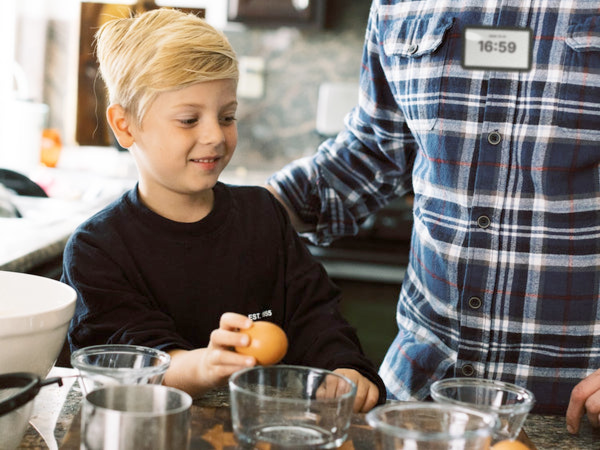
T16:59
